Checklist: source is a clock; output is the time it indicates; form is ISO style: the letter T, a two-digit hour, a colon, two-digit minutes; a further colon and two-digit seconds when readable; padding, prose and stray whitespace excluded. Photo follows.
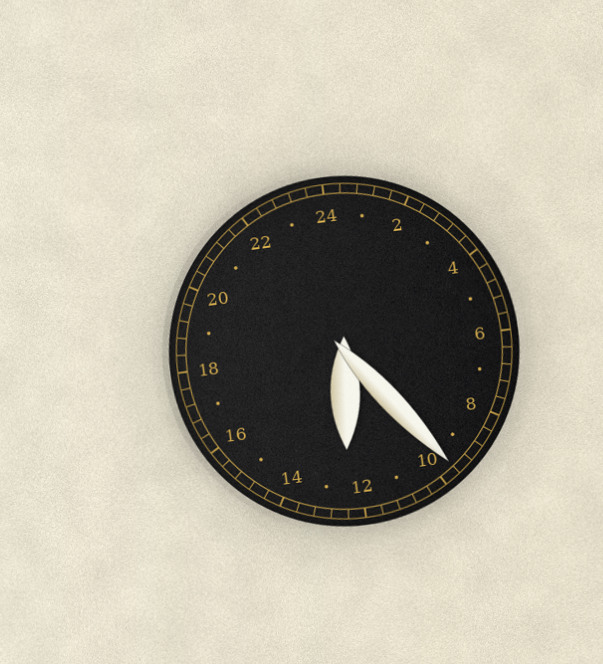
T12:24
